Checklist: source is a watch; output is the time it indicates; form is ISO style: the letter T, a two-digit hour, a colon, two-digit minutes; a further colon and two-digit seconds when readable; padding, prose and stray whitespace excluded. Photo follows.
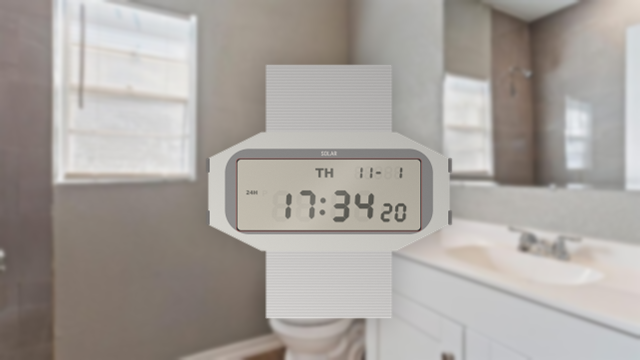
T17:34:20
